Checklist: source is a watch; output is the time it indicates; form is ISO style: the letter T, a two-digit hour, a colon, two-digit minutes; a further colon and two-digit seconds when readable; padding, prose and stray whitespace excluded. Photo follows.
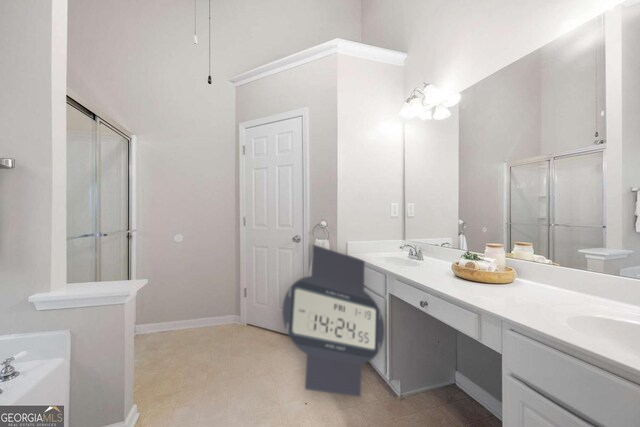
T14:24:55
